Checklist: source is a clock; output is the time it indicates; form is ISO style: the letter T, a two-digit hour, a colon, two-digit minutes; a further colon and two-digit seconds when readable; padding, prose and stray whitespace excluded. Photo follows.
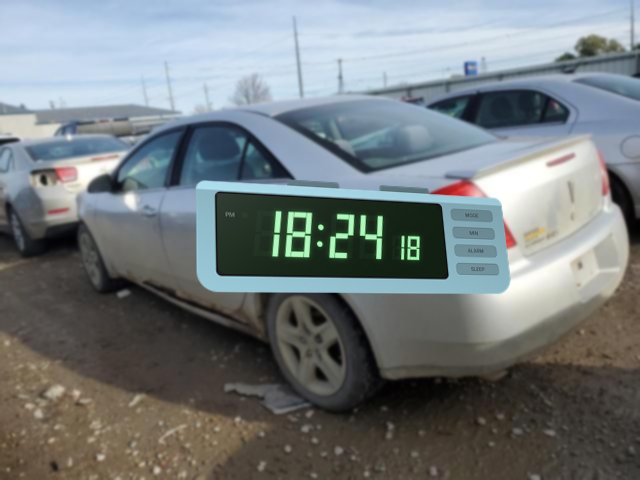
T18:24:18
